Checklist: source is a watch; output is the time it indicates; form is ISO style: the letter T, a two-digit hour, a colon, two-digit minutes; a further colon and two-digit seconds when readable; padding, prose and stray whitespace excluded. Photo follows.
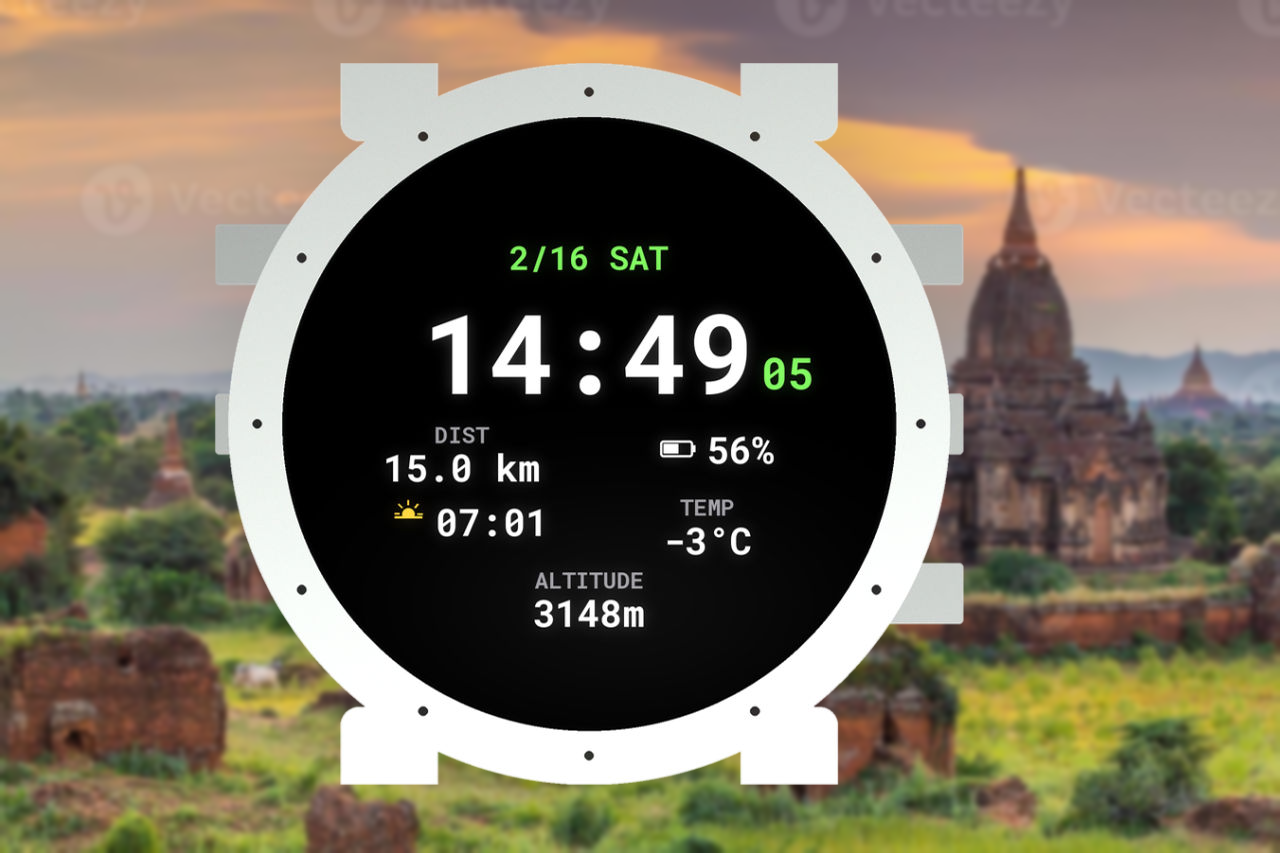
T14:49:05
